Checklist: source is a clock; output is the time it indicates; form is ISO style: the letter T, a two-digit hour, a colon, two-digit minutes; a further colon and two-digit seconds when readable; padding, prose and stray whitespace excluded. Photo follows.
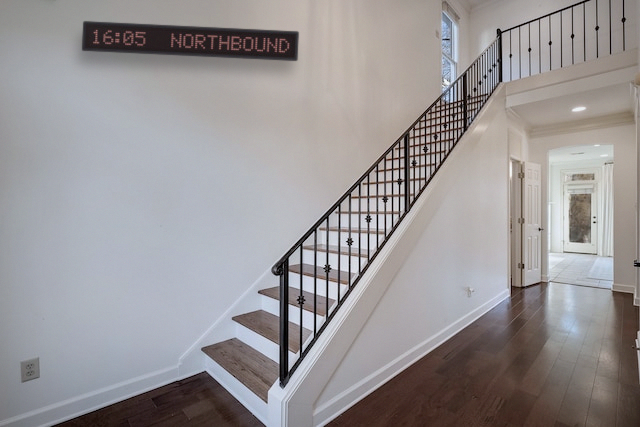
T16:05
